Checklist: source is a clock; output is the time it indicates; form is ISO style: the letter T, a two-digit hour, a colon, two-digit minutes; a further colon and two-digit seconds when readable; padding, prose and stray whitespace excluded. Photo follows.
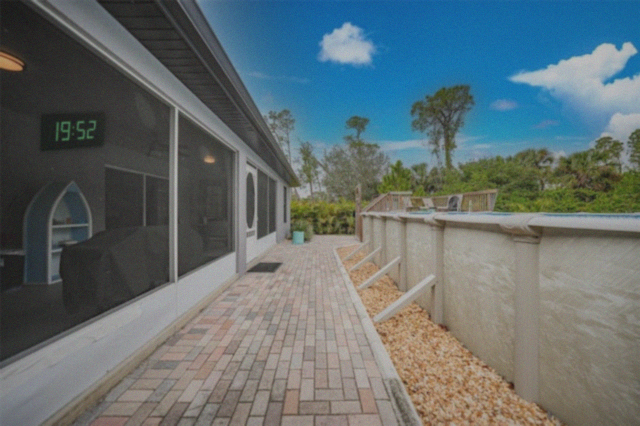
T19:52
